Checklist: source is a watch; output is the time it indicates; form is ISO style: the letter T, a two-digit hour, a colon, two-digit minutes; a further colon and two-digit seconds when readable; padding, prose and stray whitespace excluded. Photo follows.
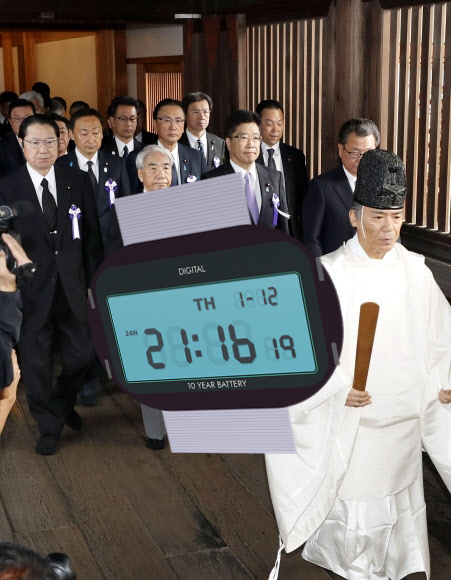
T21:16:19
